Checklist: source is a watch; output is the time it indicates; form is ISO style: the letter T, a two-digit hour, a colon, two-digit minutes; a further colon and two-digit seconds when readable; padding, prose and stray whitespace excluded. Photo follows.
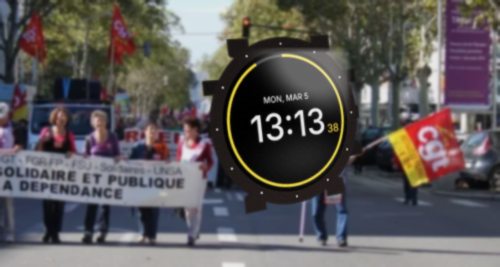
T13:13:38
